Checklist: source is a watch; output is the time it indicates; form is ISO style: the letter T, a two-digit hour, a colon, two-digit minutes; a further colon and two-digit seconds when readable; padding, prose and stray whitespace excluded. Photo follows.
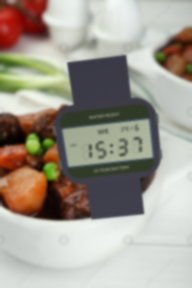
T15:37
